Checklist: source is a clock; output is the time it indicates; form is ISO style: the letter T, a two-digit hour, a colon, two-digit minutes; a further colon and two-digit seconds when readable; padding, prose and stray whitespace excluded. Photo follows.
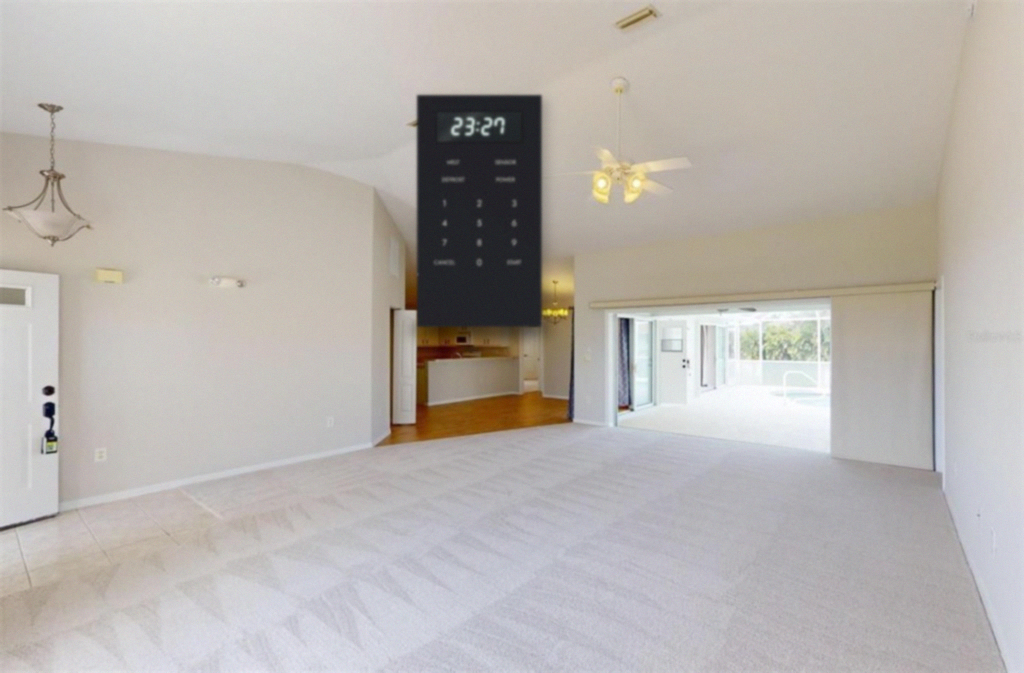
T23:27
